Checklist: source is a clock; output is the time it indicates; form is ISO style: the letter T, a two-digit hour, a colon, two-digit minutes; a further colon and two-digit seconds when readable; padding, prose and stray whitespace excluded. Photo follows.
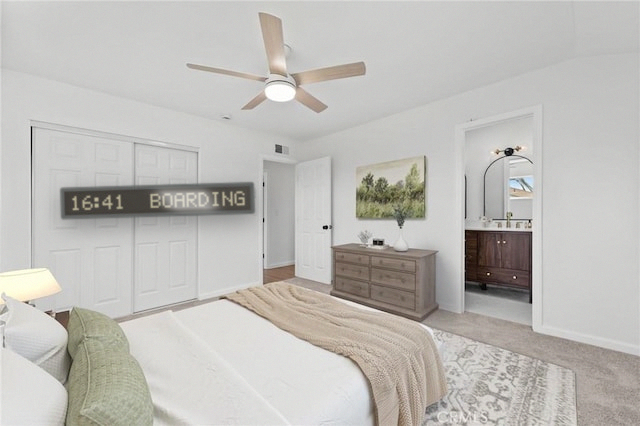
T16:41
